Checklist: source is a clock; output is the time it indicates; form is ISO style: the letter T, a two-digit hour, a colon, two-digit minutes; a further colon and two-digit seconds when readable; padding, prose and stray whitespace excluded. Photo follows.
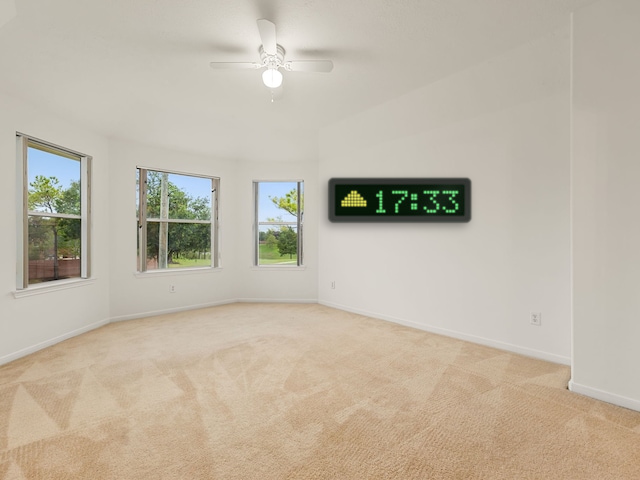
T17:33
